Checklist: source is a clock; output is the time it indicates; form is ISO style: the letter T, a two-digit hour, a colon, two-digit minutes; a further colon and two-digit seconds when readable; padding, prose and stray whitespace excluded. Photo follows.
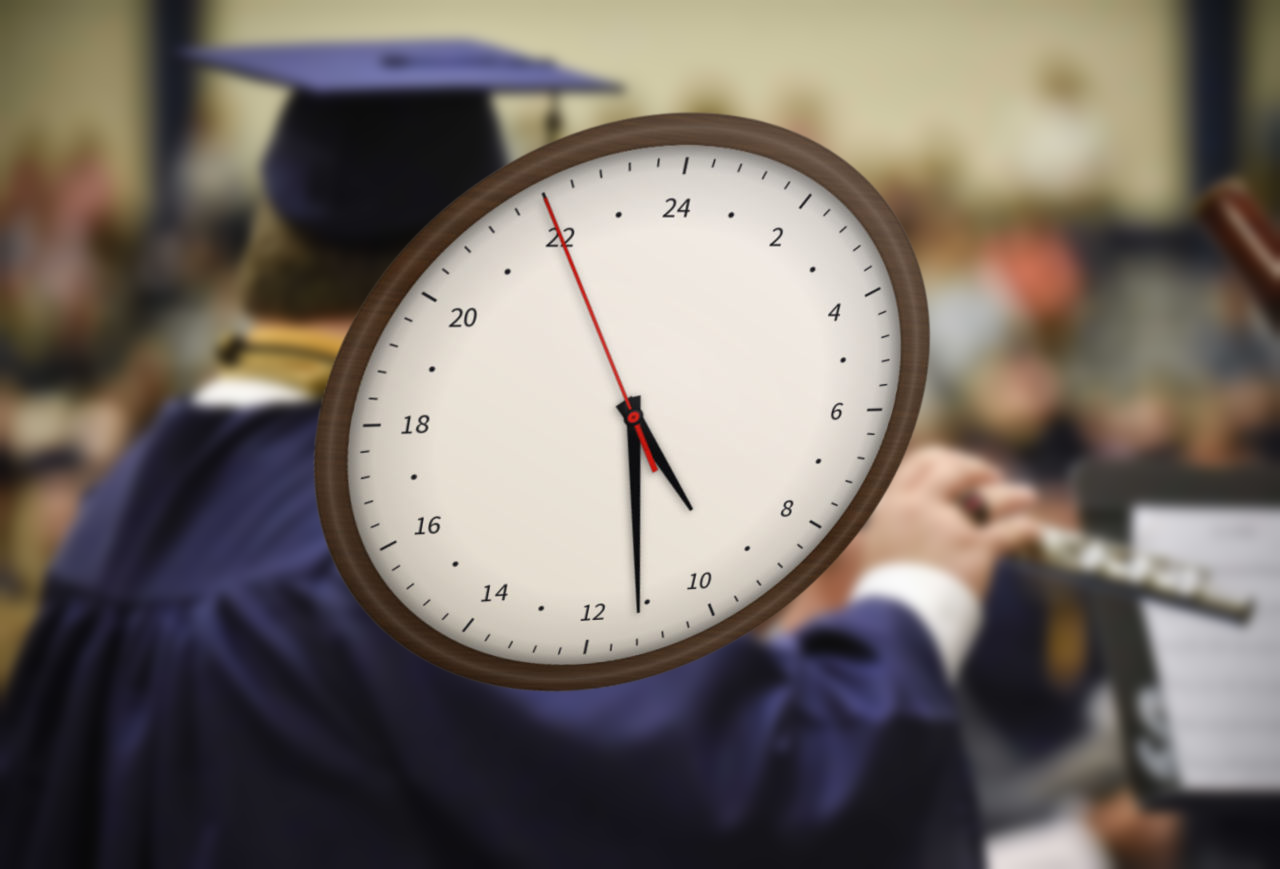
T09:27:55
